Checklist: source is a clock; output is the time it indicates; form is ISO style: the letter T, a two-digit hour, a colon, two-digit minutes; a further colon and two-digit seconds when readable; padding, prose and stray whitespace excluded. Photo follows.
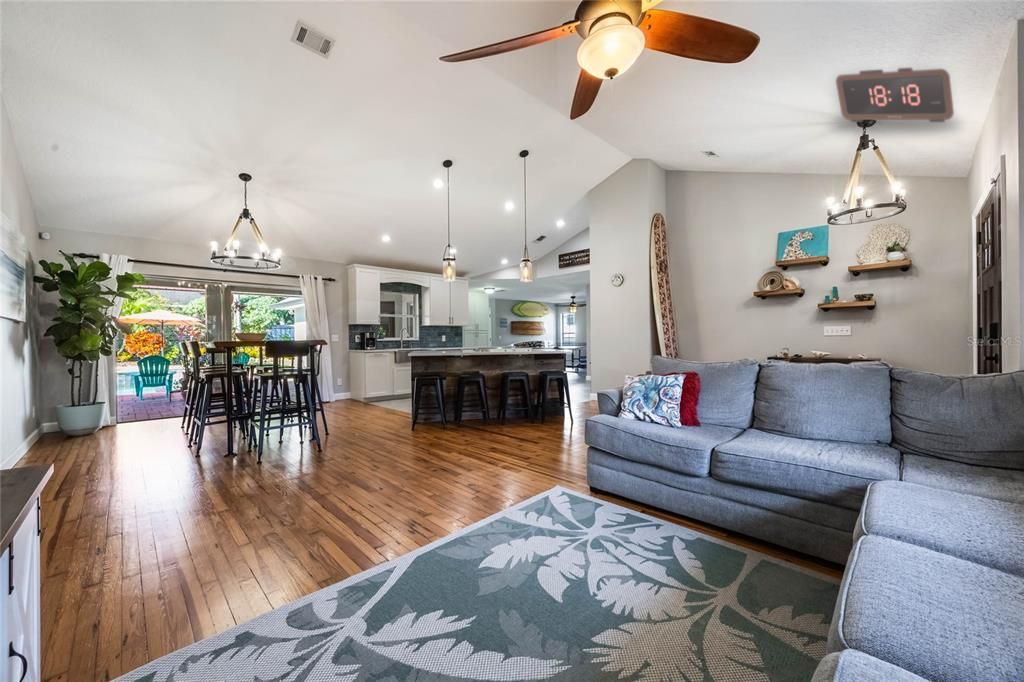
T18:18
